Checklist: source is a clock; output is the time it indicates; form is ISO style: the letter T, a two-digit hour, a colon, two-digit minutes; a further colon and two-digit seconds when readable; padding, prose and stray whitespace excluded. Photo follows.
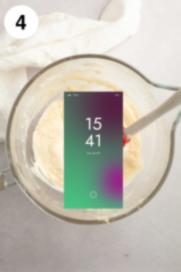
T15:41
